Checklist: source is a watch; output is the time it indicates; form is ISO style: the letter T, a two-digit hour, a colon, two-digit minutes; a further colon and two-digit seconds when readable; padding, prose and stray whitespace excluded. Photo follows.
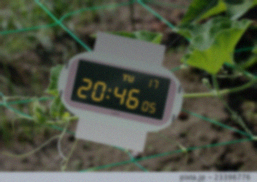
T20:46
